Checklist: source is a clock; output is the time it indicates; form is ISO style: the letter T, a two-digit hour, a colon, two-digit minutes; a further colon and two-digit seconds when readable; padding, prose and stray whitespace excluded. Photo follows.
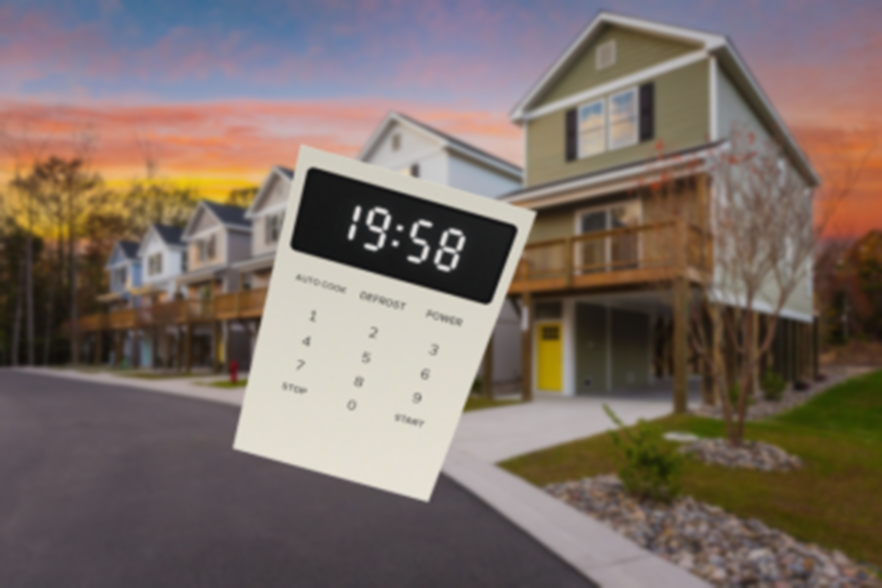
T19:58
